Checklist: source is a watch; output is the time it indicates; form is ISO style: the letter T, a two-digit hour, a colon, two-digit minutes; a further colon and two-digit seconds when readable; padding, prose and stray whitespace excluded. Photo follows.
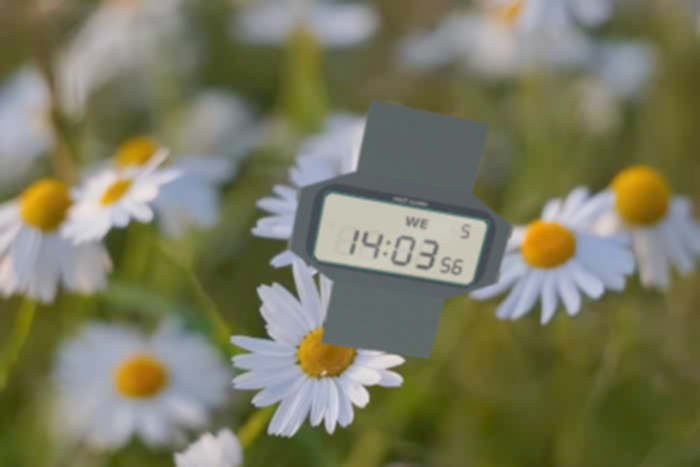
T14:03:56
